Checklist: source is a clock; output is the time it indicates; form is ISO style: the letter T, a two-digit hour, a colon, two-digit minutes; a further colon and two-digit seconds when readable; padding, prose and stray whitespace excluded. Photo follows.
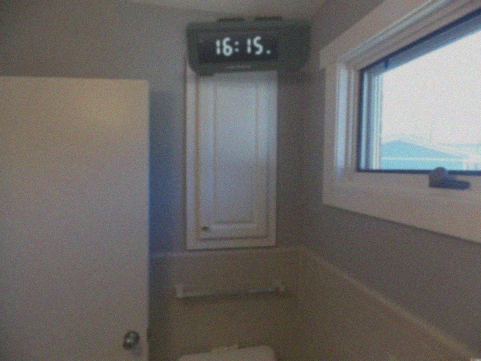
T16:15
